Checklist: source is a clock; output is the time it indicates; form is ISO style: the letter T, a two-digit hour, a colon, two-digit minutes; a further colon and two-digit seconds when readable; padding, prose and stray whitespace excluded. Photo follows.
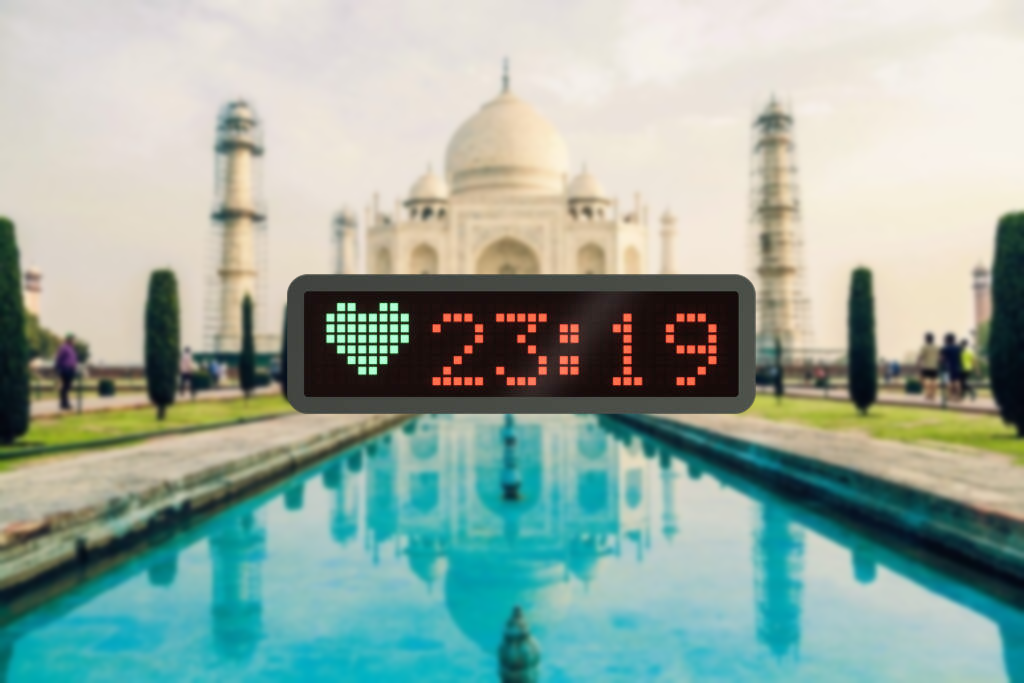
T23:19
